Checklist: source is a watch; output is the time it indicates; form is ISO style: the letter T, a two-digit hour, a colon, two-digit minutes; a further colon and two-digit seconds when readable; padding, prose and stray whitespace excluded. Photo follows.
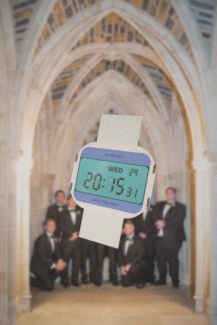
T20:15:31
